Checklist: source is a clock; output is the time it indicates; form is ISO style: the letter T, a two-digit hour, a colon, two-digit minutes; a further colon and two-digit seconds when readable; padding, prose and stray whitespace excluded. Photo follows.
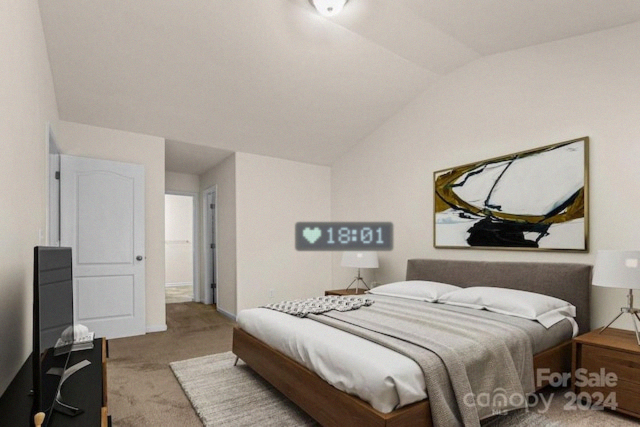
T18:01
